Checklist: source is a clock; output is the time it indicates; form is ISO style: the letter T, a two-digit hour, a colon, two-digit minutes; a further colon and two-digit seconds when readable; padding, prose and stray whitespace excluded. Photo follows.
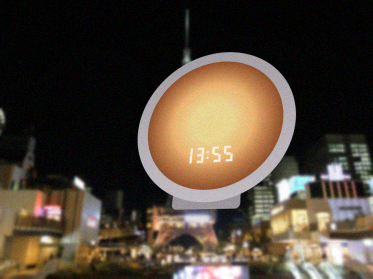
T13:55
